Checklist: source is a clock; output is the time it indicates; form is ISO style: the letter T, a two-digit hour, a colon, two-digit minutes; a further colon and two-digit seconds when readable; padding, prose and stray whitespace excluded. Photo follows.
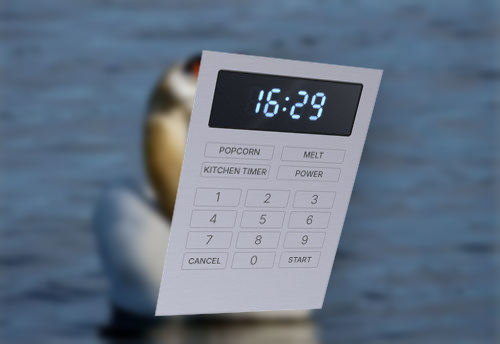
T16:29
